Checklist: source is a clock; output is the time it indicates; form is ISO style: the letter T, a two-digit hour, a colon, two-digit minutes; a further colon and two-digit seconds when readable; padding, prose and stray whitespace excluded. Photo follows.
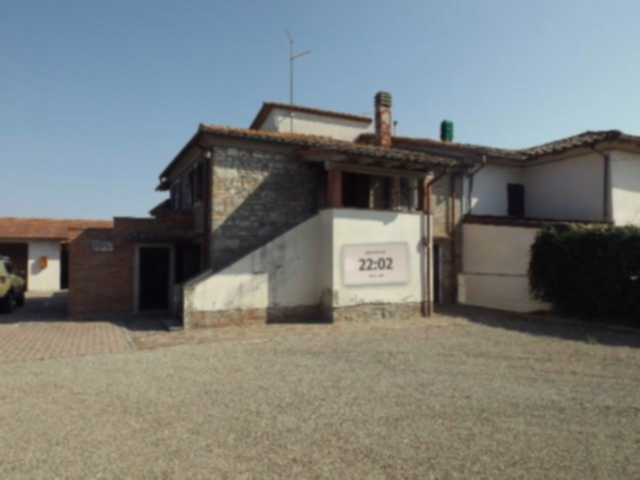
T22:02
